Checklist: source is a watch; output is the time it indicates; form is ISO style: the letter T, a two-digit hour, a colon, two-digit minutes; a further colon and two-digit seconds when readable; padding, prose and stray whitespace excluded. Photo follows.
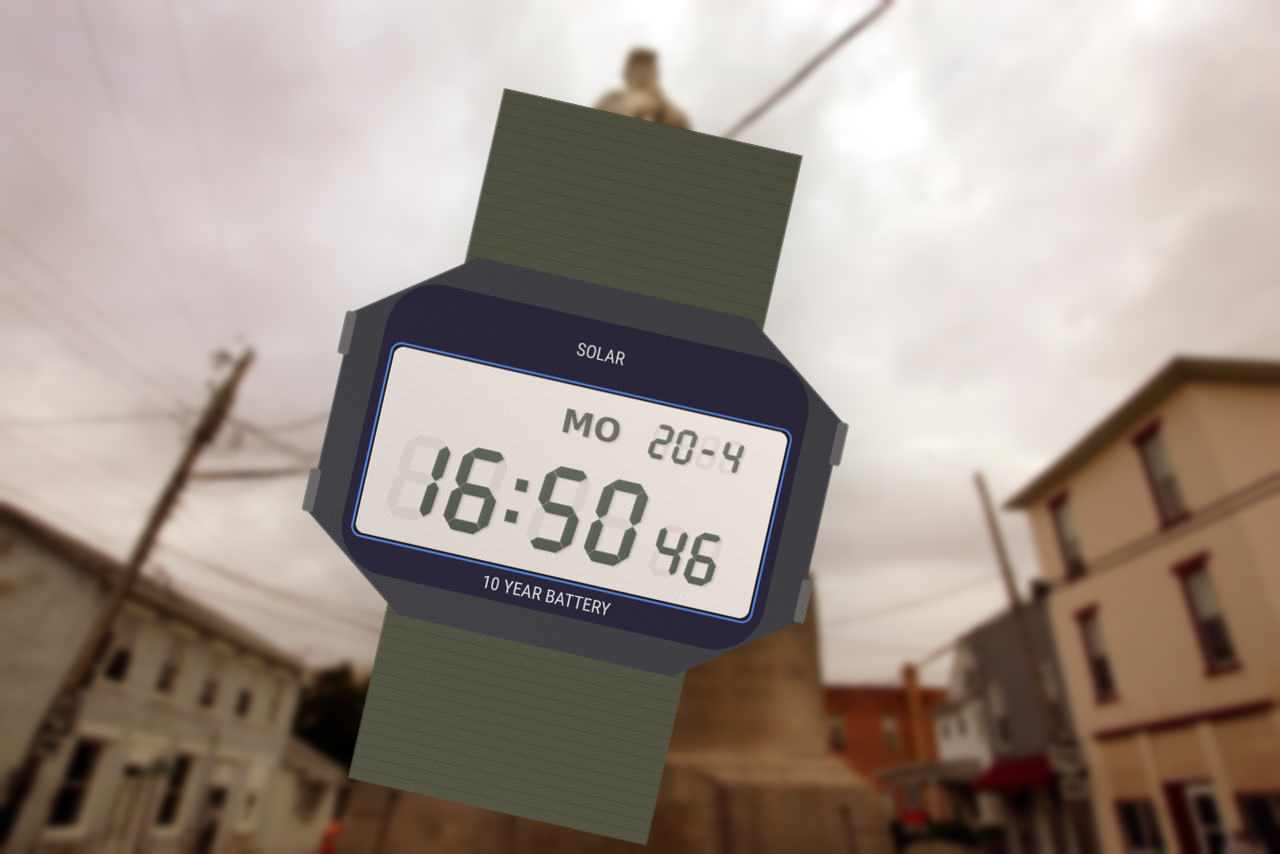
T16:50:46
